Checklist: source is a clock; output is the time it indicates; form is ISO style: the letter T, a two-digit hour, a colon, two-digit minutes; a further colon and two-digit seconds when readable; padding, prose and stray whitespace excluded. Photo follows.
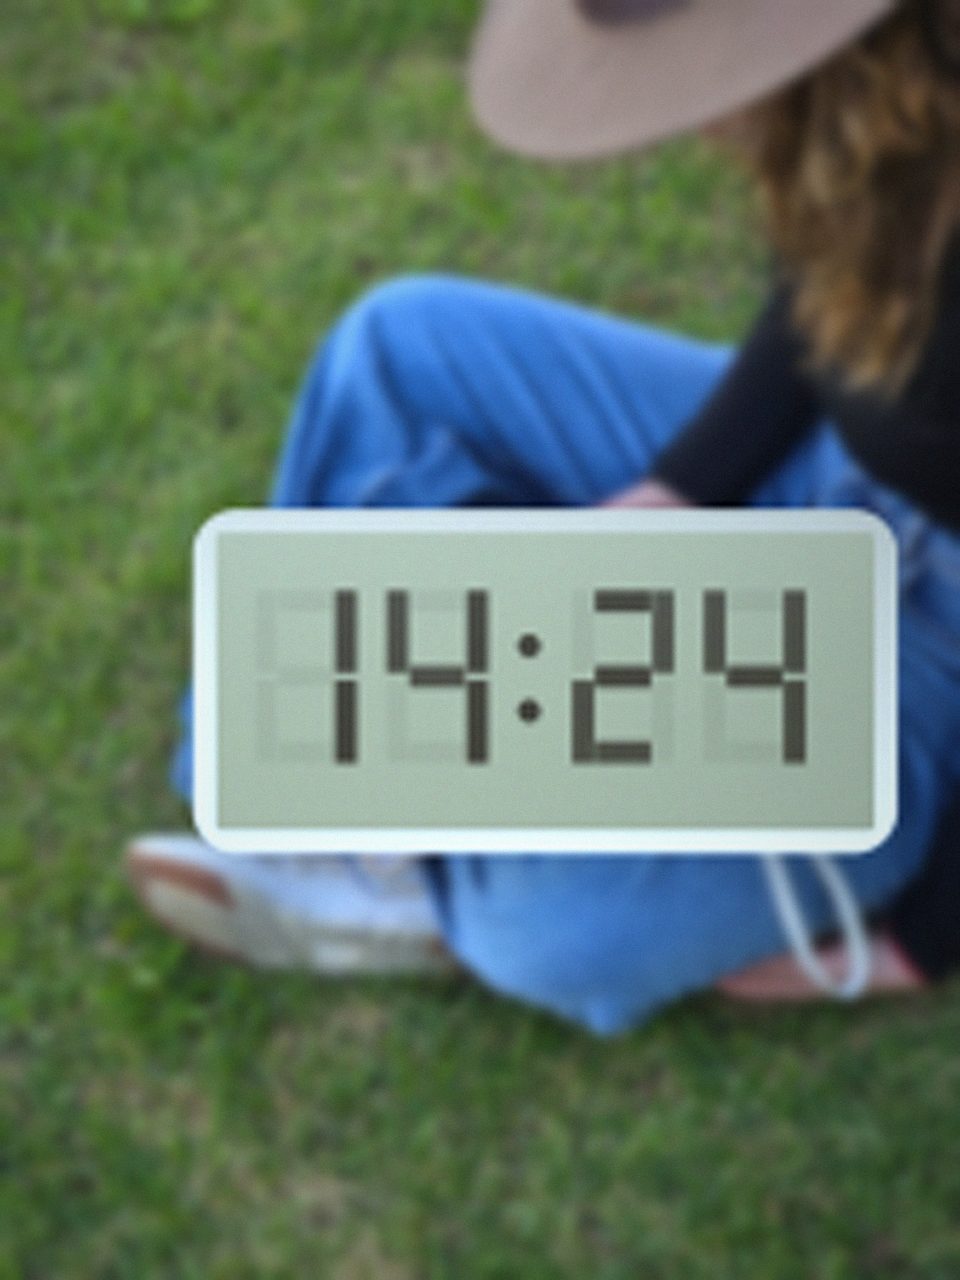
T14:24
